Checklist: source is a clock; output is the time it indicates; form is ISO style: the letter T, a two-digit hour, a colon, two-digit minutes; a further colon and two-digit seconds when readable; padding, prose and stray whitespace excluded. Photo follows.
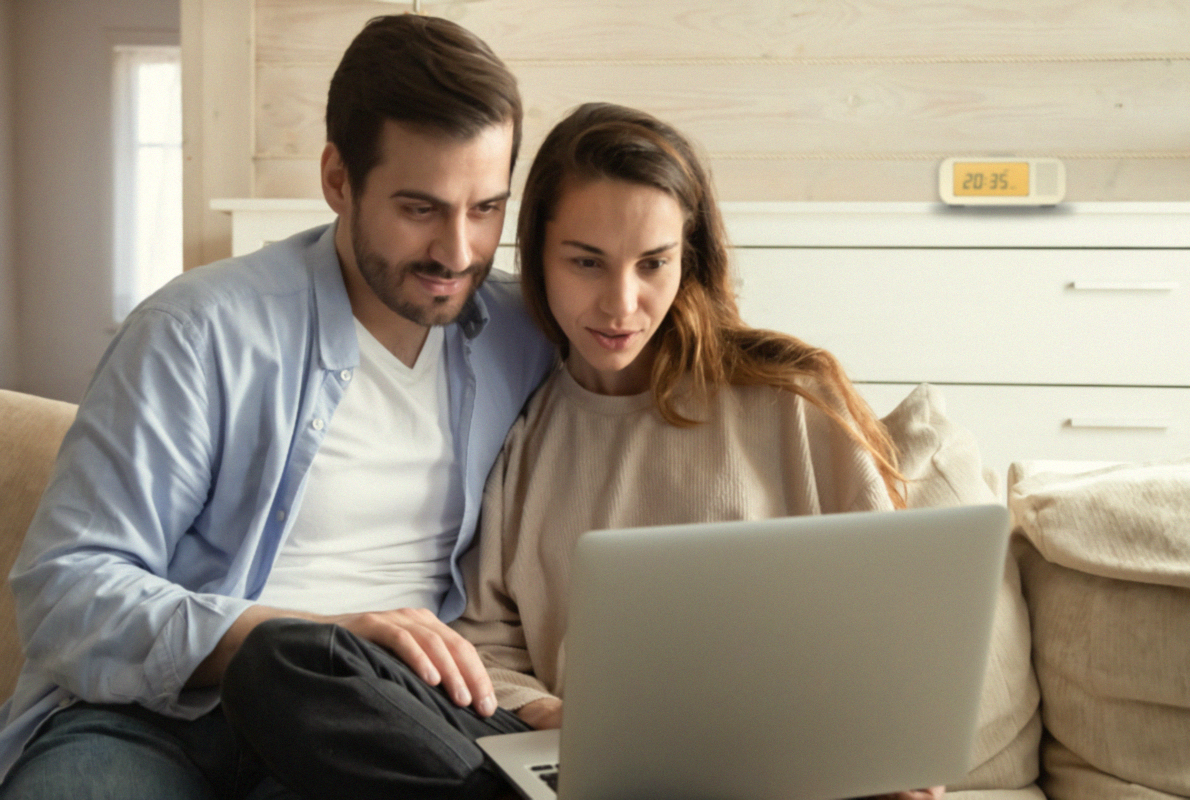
T20:35
